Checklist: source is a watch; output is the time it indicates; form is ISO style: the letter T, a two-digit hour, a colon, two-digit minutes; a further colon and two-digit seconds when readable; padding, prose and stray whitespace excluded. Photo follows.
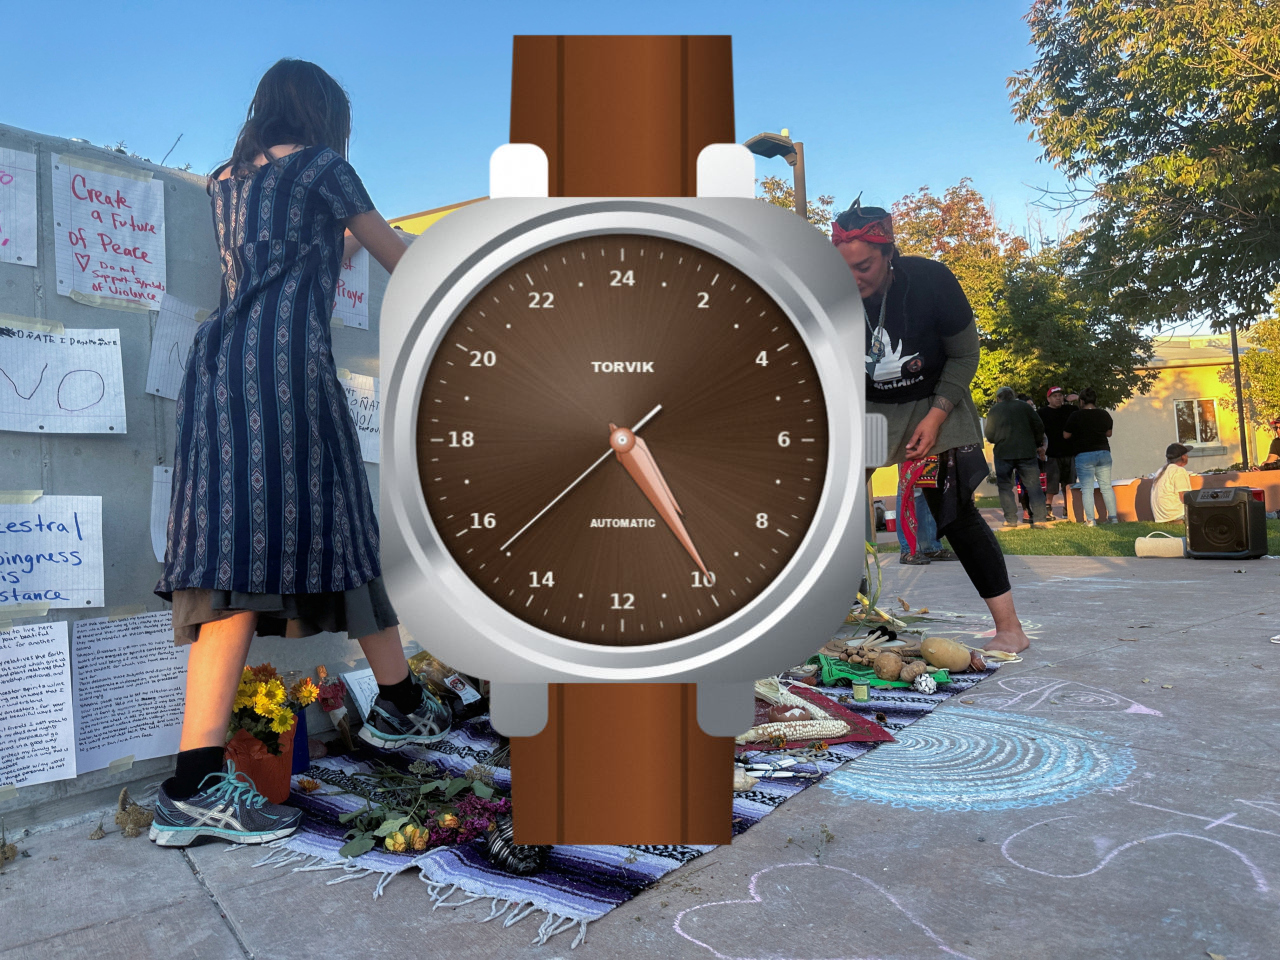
T09:24:38
